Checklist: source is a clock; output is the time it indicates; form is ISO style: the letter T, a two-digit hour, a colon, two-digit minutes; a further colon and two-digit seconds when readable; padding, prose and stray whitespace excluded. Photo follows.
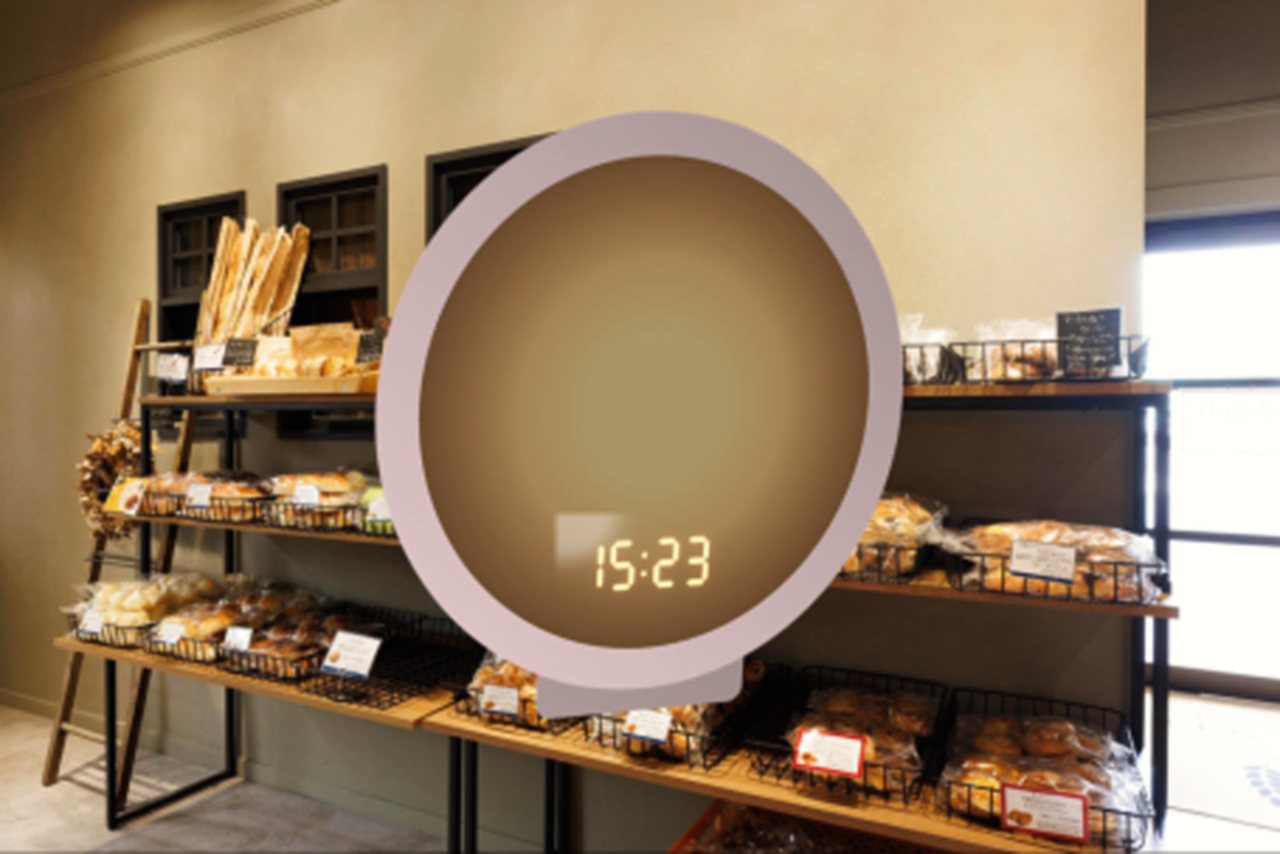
T15:23
